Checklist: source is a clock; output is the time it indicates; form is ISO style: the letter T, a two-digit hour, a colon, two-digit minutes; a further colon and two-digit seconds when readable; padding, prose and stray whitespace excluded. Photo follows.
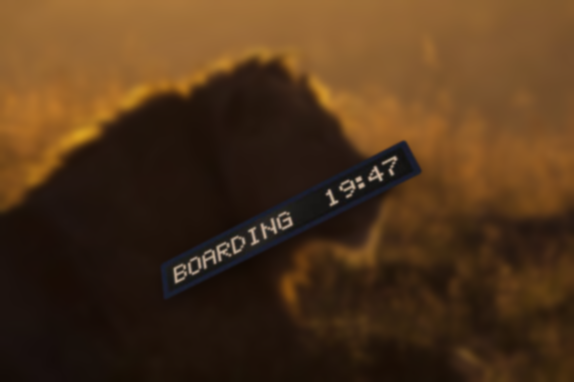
T19:47
